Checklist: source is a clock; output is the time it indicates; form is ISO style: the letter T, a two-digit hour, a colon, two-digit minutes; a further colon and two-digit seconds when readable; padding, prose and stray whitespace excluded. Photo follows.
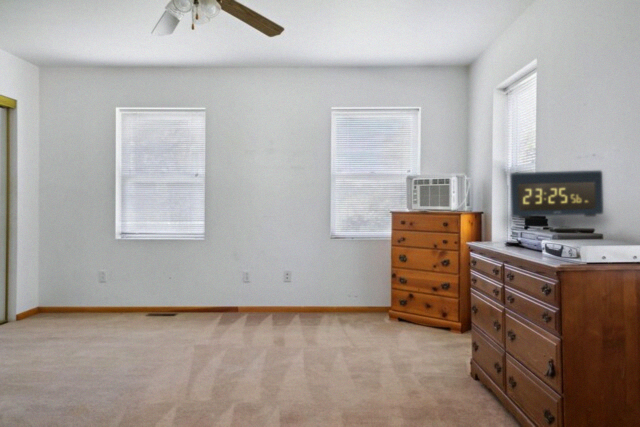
T23:25
